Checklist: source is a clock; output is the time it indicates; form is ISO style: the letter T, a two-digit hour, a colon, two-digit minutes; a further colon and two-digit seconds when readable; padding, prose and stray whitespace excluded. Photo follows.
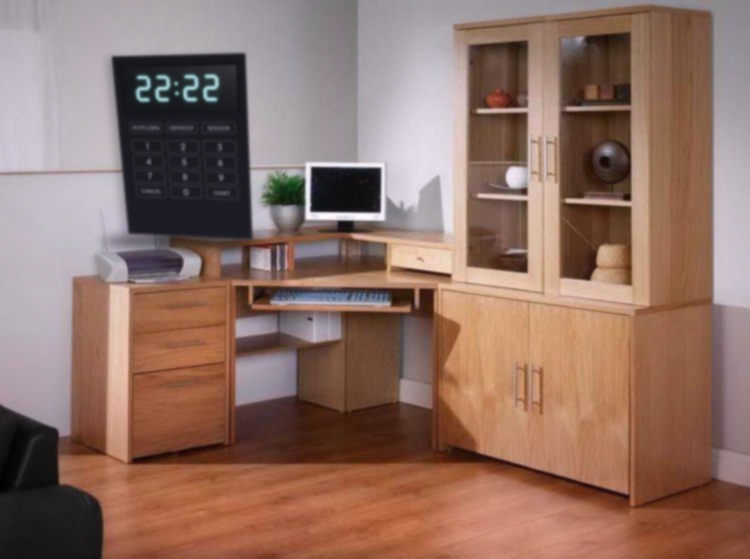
T22:22
